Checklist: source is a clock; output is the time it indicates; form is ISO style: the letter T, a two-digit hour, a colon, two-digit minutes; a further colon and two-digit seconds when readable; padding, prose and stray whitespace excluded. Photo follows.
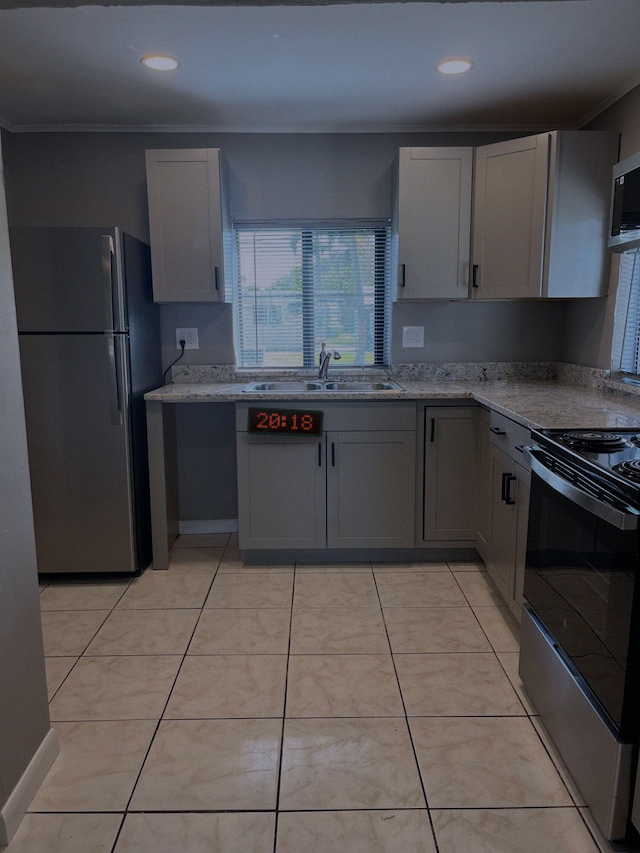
T20:18
